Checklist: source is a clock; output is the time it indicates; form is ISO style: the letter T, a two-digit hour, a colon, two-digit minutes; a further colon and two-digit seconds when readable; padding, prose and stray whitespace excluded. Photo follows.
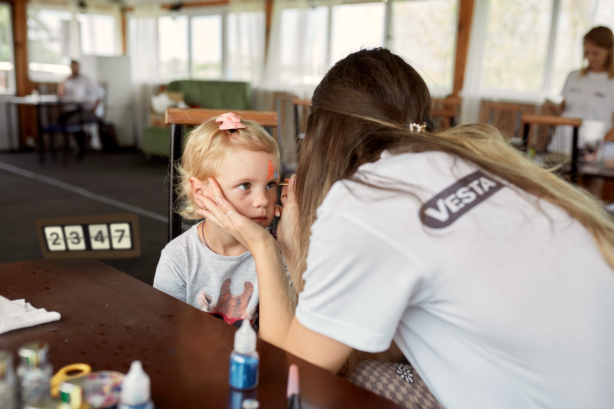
T23:47
